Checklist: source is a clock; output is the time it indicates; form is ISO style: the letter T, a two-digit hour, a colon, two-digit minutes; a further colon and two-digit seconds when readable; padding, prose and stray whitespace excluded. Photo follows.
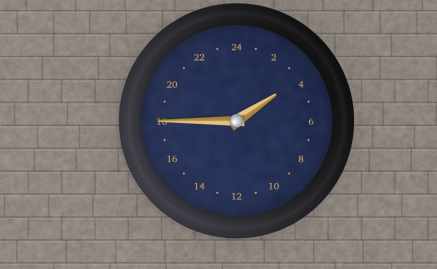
T03:45
